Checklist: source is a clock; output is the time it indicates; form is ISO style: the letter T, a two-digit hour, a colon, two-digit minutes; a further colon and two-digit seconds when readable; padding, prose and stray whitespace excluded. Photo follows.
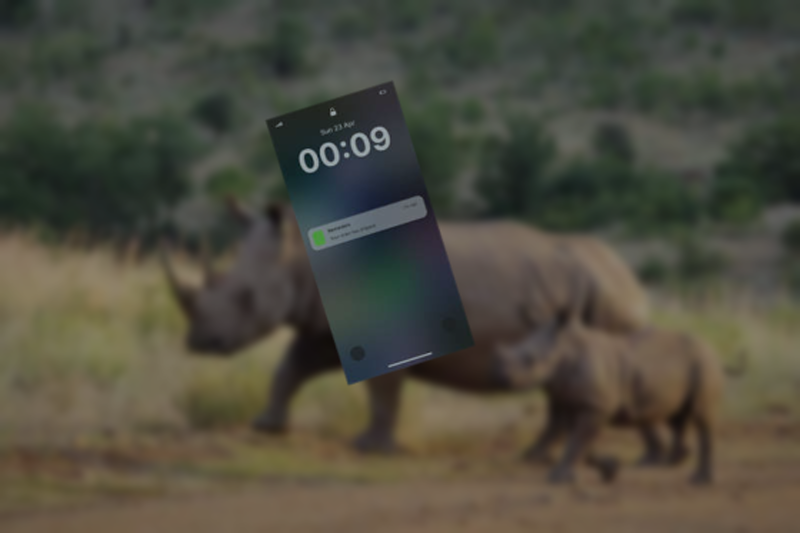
T00:09
